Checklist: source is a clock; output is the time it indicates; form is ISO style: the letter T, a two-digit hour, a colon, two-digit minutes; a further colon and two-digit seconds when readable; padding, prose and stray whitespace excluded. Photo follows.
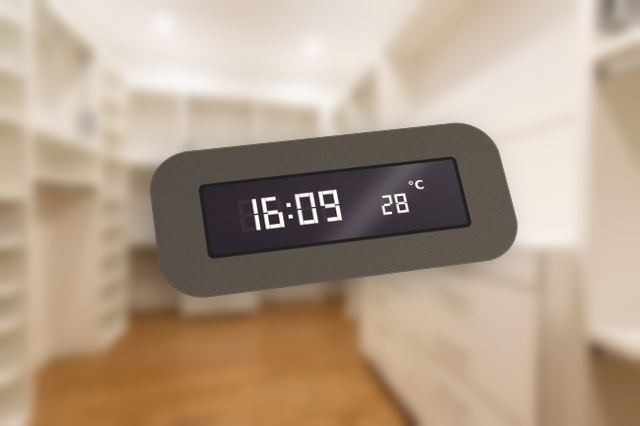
T16:09
